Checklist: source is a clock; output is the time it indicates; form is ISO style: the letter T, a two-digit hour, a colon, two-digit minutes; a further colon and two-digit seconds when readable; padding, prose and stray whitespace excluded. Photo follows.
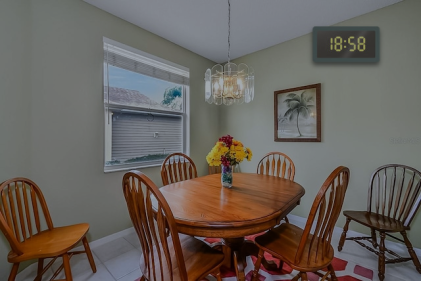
T18:58
